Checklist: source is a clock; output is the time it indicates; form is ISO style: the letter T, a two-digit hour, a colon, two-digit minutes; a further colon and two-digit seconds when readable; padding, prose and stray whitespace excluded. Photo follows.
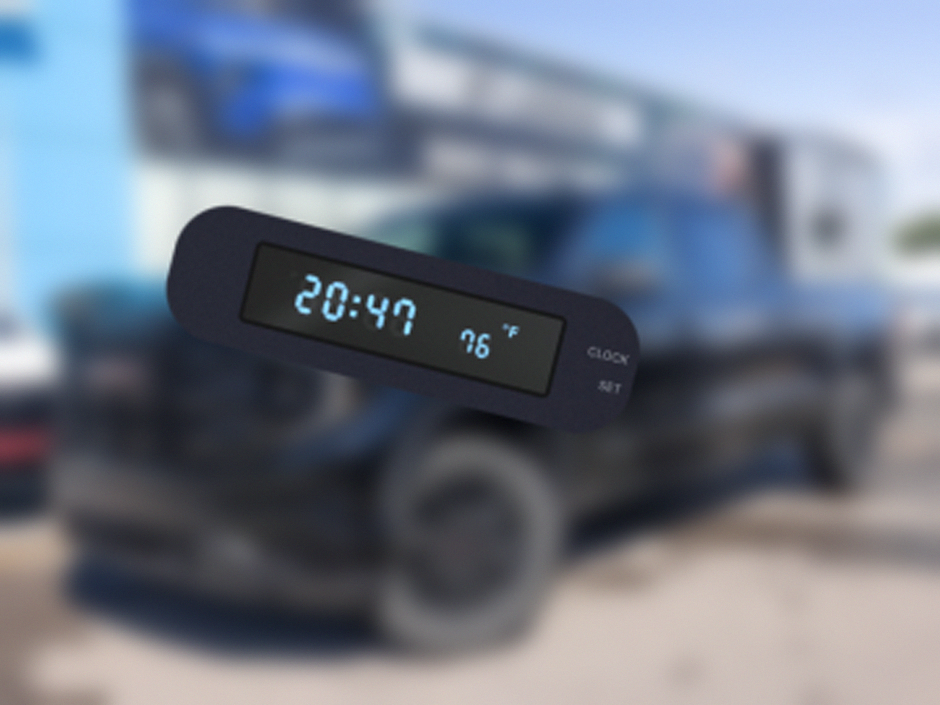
T20:47
